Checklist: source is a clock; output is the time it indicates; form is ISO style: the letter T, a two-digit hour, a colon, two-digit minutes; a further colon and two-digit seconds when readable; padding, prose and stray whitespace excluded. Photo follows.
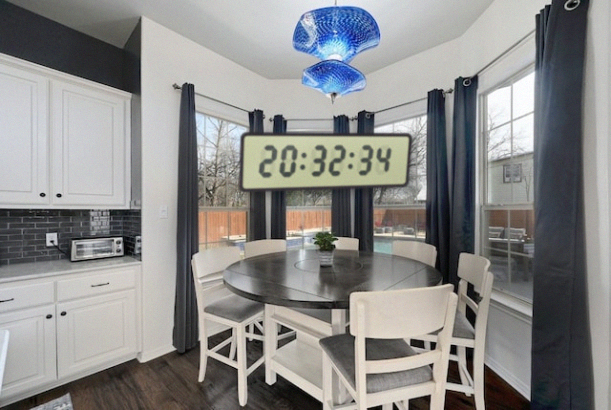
T20:32:34
